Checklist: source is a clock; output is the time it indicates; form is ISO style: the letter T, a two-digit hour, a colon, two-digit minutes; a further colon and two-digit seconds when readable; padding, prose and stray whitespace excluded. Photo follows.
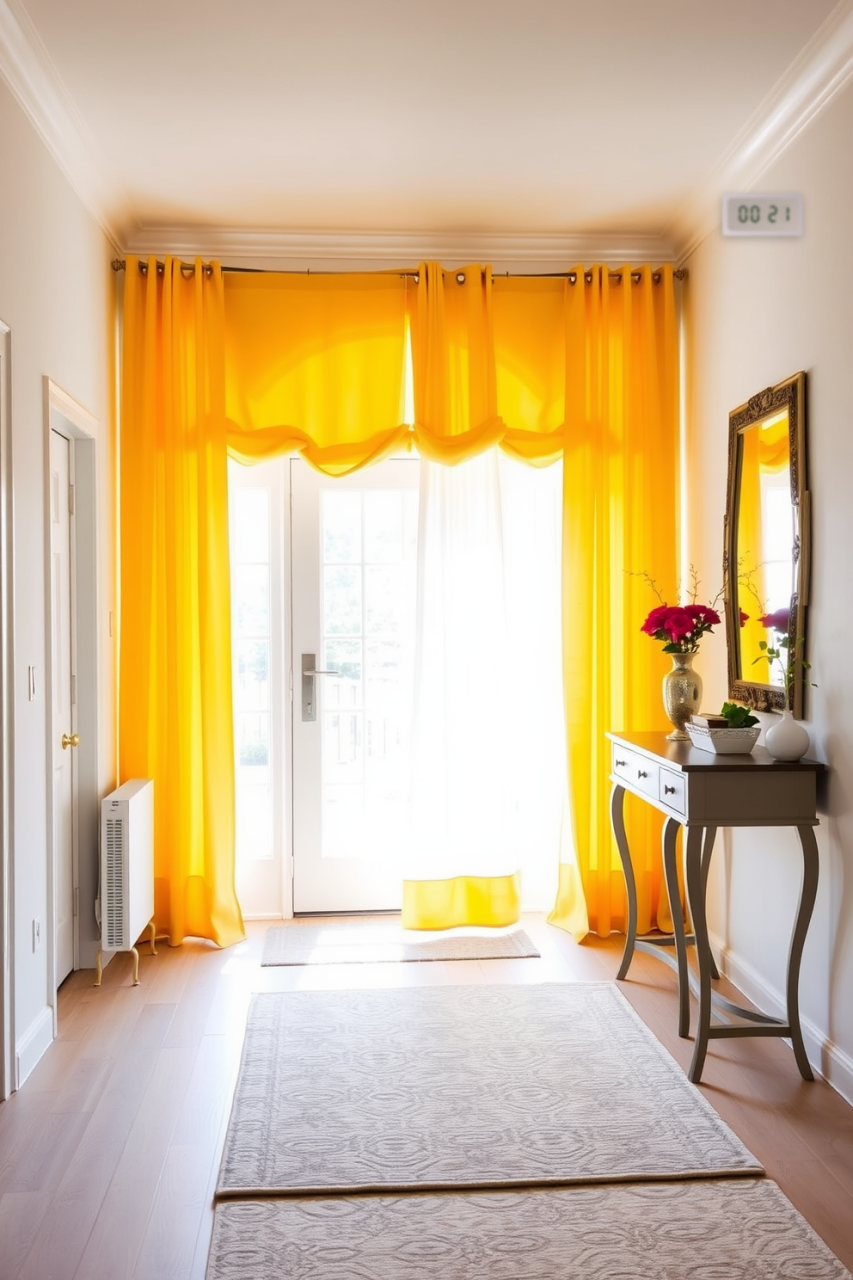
T00:21
